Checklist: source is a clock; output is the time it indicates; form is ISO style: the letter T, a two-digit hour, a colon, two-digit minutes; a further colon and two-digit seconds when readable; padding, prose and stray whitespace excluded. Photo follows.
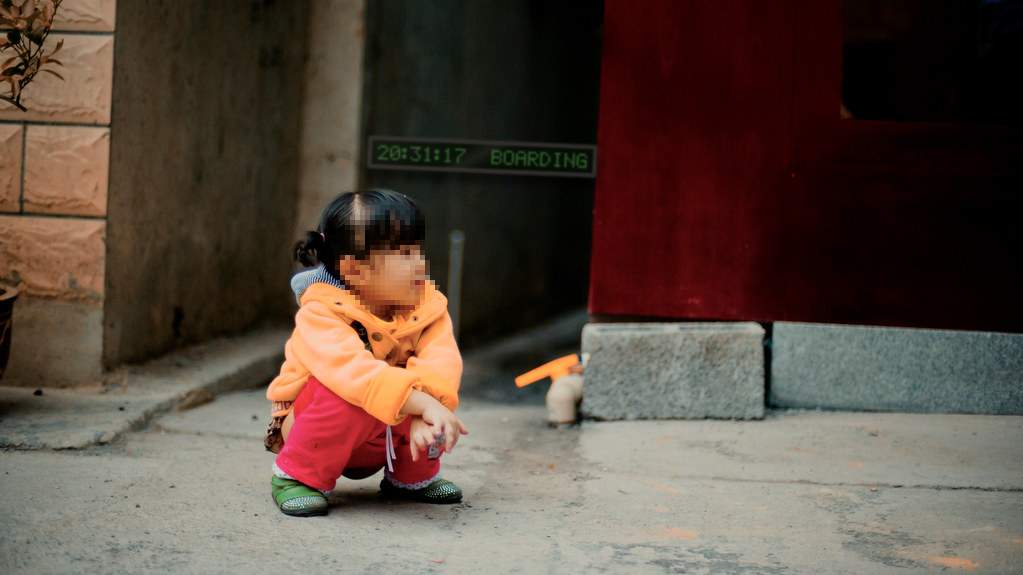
T20:31:17
